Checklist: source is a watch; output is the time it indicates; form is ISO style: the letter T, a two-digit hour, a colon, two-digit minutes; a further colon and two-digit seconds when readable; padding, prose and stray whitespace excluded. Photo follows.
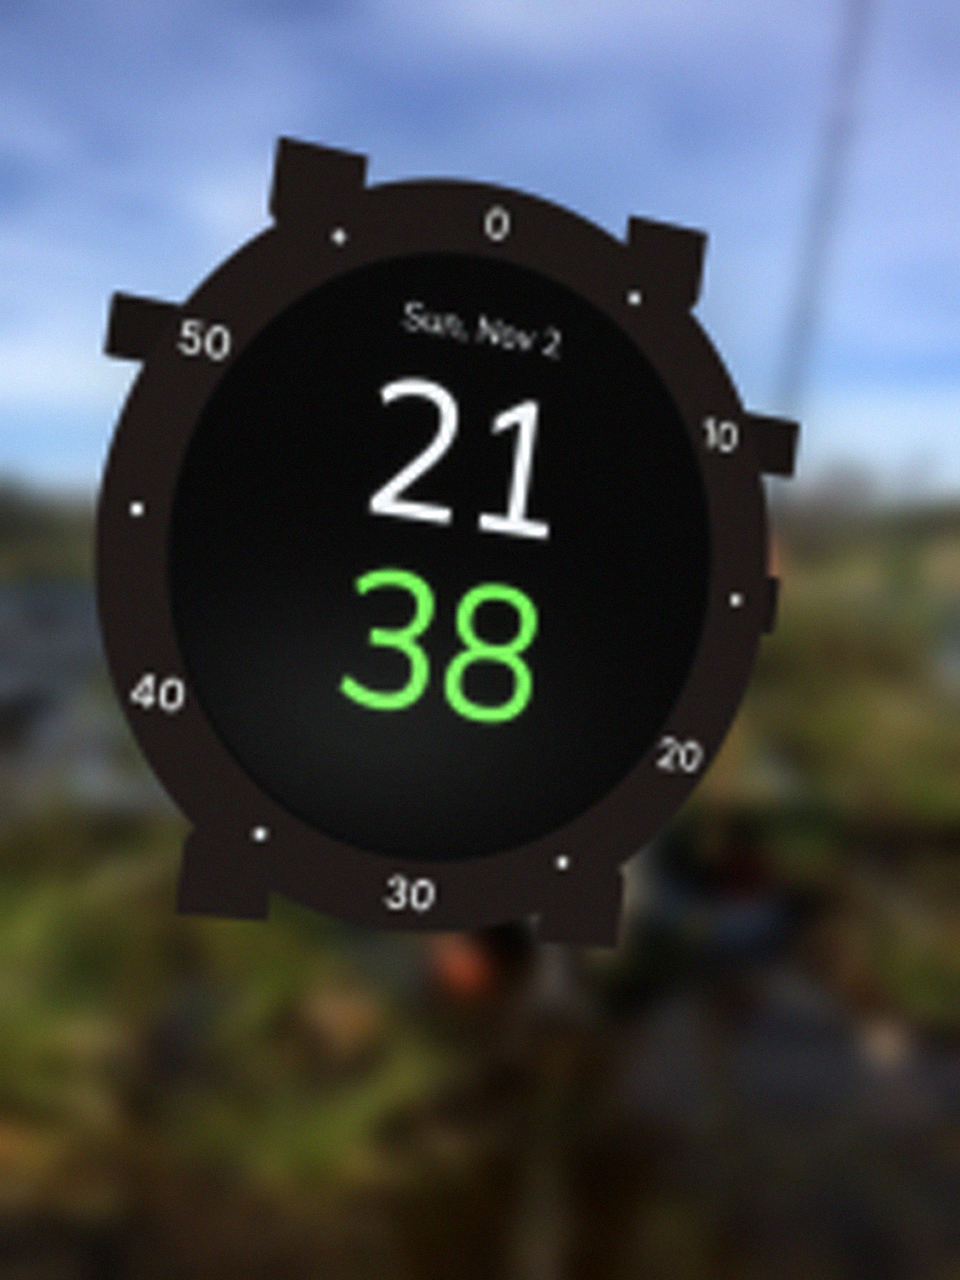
T21:38
